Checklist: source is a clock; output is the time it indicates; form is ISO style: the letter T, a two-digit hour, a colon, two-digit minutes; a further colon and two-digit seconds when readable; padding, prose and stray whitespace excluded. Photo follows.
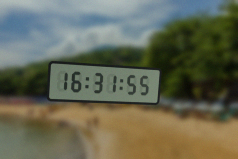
T16:31:55
